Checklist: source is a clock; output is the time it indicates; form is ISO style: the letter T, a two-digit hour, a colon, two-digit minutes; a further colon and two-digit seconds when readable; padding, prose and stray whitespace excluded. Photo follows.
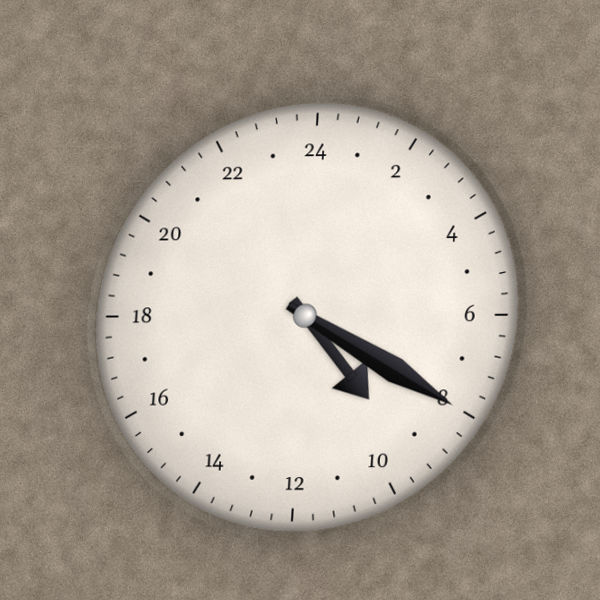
T09:20
